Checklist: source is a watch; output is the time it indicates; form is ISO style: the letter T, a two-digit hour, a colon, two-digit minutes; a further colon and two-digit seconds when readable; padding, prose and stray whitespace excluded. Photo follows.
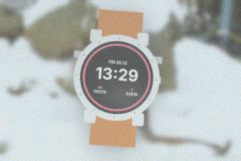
T13:29
